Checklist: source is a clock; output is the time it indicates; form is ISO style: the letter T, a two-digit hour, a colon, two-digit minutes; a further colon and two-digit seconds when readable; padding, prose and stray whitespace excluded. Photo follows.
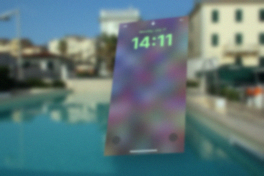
T14:11
